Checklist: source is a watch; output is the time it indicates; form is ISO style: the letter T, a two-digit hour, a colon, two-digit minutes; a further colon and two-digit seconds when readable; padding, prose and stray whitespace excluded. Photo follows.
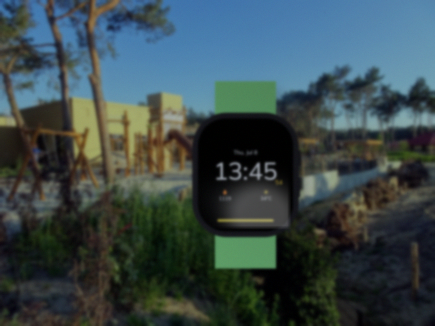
T13:45
